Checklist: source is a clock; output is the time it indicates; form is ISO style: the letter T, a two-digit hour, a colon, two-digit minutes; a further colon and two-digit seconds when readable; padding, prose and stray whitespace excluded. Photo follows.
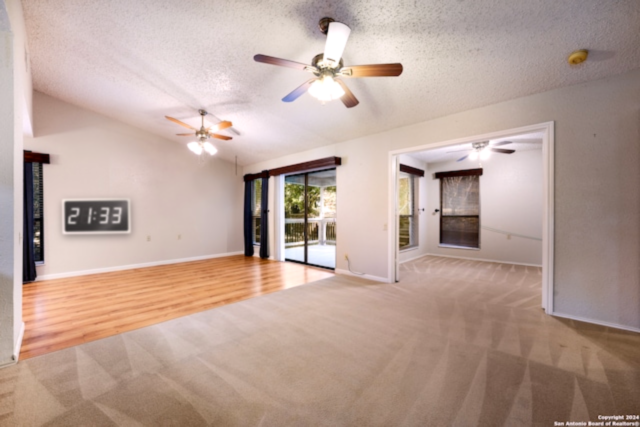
T21:33
